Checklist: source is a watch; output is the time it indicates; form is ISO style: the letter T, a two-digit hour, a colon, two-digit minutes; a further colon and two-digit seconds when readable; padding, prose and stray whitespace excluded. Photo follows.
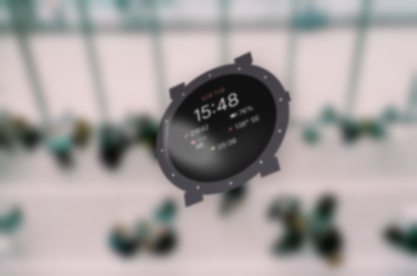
T15:48
